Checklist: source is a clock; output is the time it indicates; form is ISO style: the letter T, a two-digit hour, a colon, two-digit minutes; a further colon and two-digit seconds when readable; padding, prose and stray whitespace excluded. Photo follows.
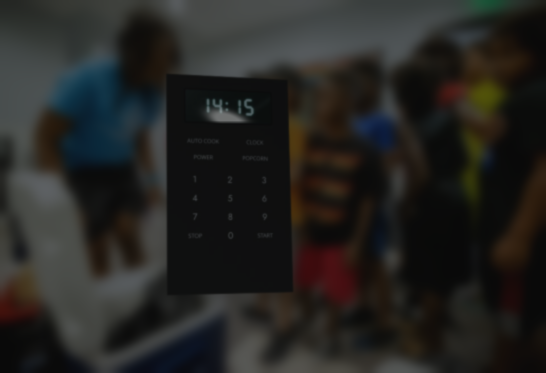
T14:15
